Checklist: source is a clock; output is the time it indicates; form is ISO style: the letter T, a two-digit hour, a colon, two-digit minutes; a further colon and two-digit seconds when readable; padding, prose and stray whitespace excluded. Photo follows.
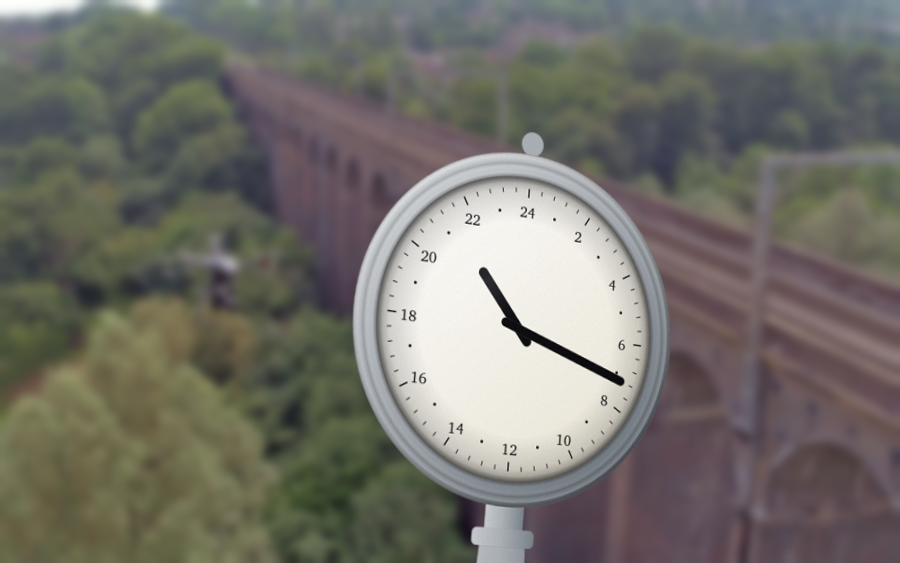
T21:18
